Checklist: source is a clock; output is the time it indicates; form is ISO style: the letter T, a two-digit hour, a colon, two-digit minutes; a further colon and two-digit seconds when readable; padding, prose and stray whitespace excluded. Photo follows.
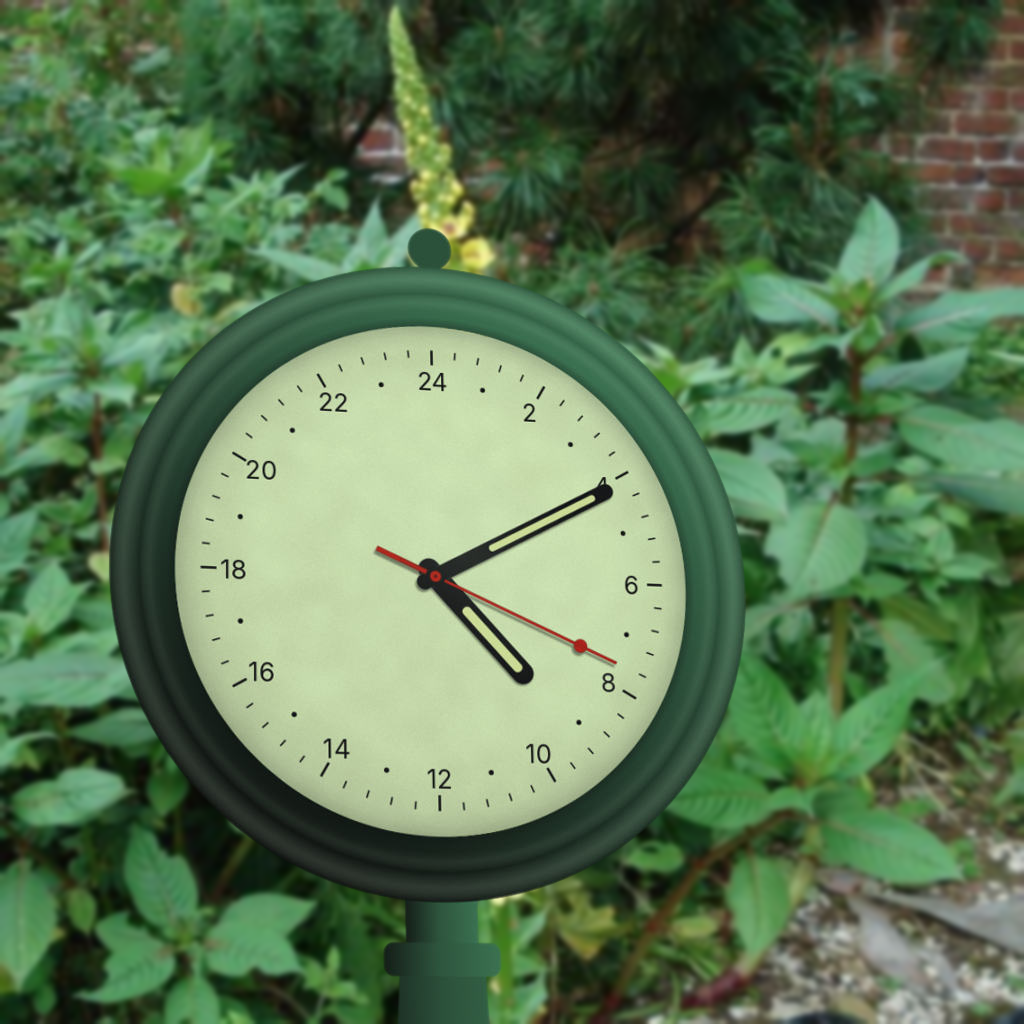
T09:10:19
